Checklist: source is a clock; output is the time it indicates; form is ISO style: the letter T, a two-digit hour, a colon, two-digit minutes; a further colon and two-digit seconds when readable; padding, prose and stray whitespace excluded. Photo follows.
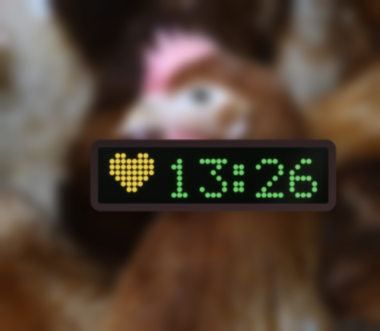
T13:26
